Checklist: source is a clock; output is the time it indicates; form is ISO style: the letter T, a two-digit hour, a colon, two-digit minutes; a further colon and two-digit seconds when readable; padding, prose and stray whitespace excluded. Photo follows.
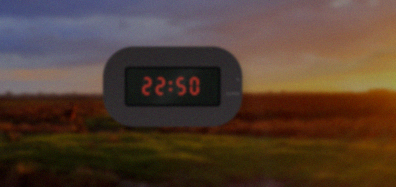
T22:50
